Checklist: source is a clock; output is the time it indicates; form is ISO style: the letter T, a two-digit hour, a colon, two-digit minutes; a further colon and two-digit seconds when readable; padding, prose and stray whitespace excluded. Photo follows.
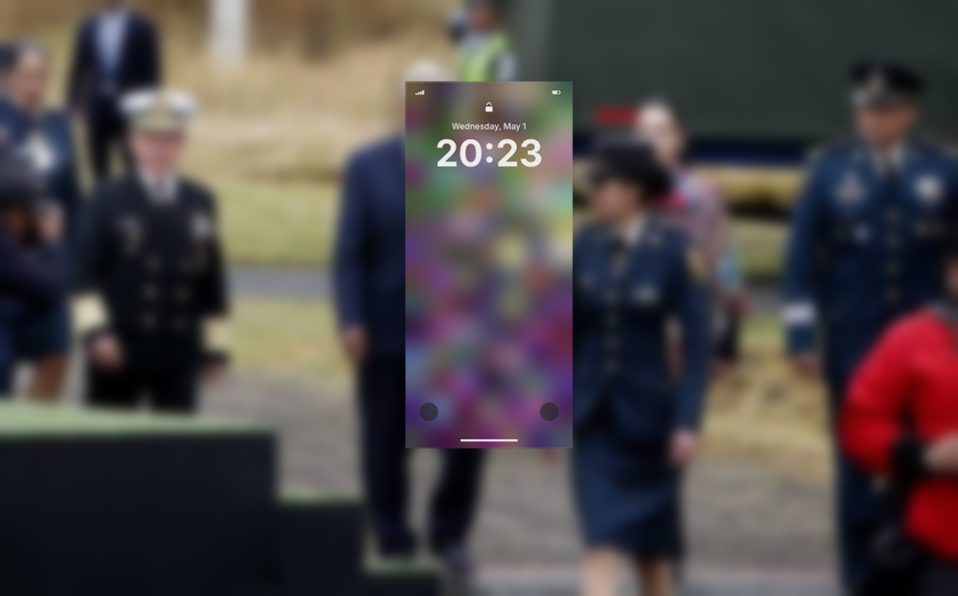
T20:23
